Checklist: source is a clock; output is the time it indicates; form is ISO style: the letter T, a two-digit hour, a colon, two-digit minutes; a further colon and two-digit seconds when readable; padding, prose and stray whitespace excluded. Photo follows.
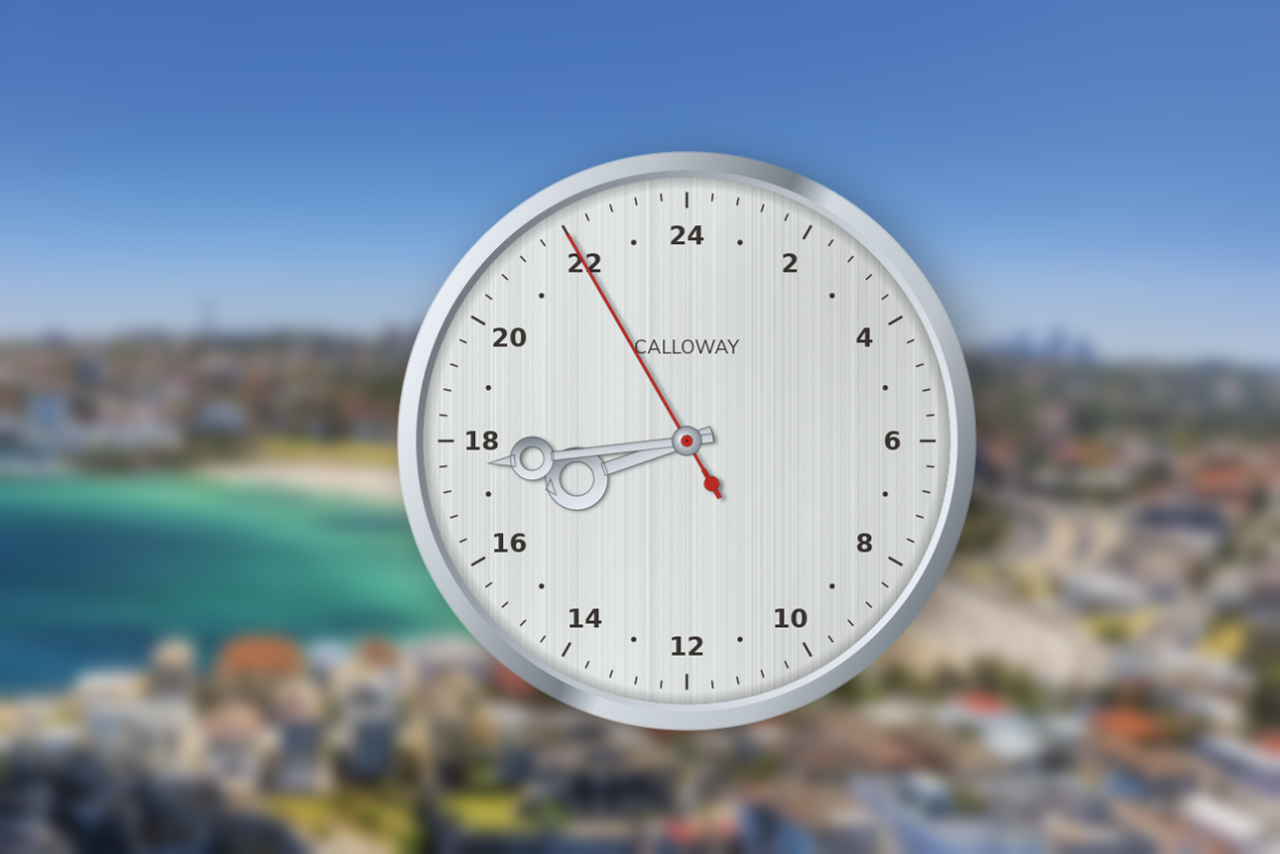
T16:43:55
